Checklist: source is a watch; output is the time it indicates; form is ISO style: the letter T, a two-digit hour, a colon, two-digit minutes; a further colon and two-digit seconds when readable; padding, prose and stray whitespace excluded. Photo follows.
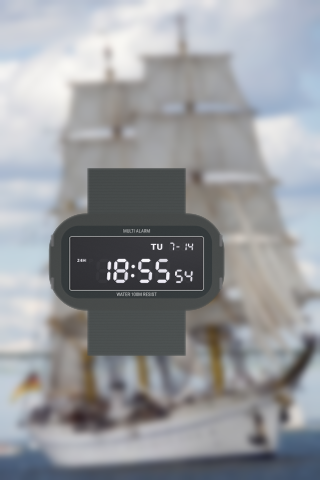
T18:55:54
